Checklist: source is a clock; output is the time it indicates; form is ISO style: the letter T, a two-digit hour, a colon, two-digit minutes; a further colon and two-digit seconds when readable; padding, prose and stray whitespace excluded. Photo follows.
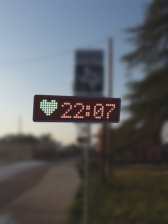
T22:07
